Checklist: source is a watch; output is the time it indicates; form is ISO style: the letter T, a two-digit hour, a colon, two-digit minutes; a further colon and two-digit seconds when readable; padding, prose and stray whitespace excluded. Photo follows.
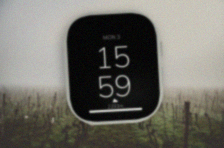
T15:59
